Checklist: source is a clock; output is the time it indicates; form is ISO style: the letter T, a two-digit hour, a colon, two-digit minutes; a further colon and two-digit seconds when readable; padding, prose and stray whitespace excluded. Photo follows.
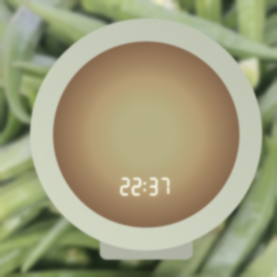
T22:37
